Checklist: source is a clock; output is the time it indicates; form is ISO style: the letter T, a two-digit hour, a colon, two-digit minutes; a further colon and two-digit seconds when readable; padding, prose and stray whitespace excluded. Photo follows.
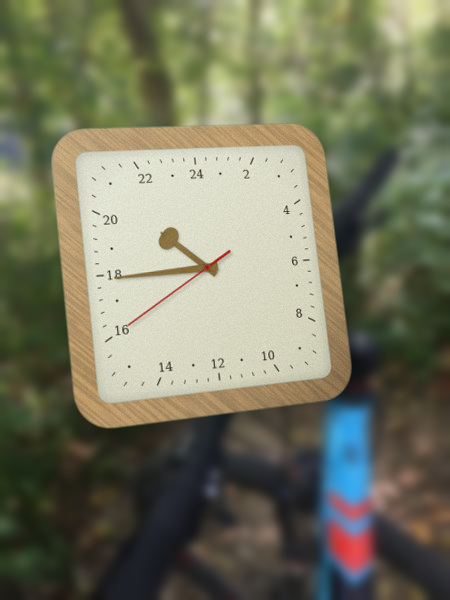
T20:44:40
